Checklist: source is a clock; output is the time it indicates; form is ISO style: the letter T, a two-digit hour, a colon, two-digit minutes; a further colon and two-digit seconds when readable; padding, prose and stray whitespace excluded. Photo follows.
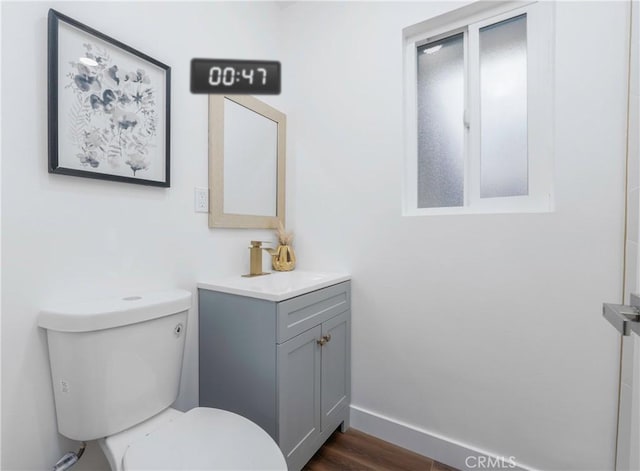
T00:47
